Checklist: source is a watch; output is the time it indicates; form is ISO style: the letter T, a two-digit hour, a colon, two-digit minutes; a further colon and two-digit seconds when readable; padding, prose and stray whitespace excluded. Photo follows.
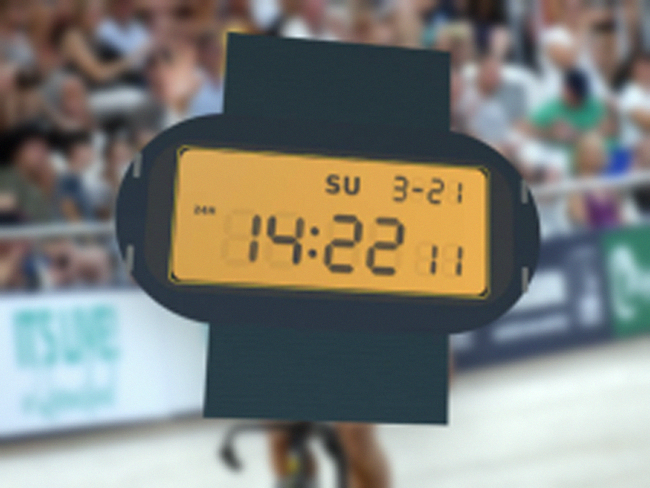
T14:22:11
